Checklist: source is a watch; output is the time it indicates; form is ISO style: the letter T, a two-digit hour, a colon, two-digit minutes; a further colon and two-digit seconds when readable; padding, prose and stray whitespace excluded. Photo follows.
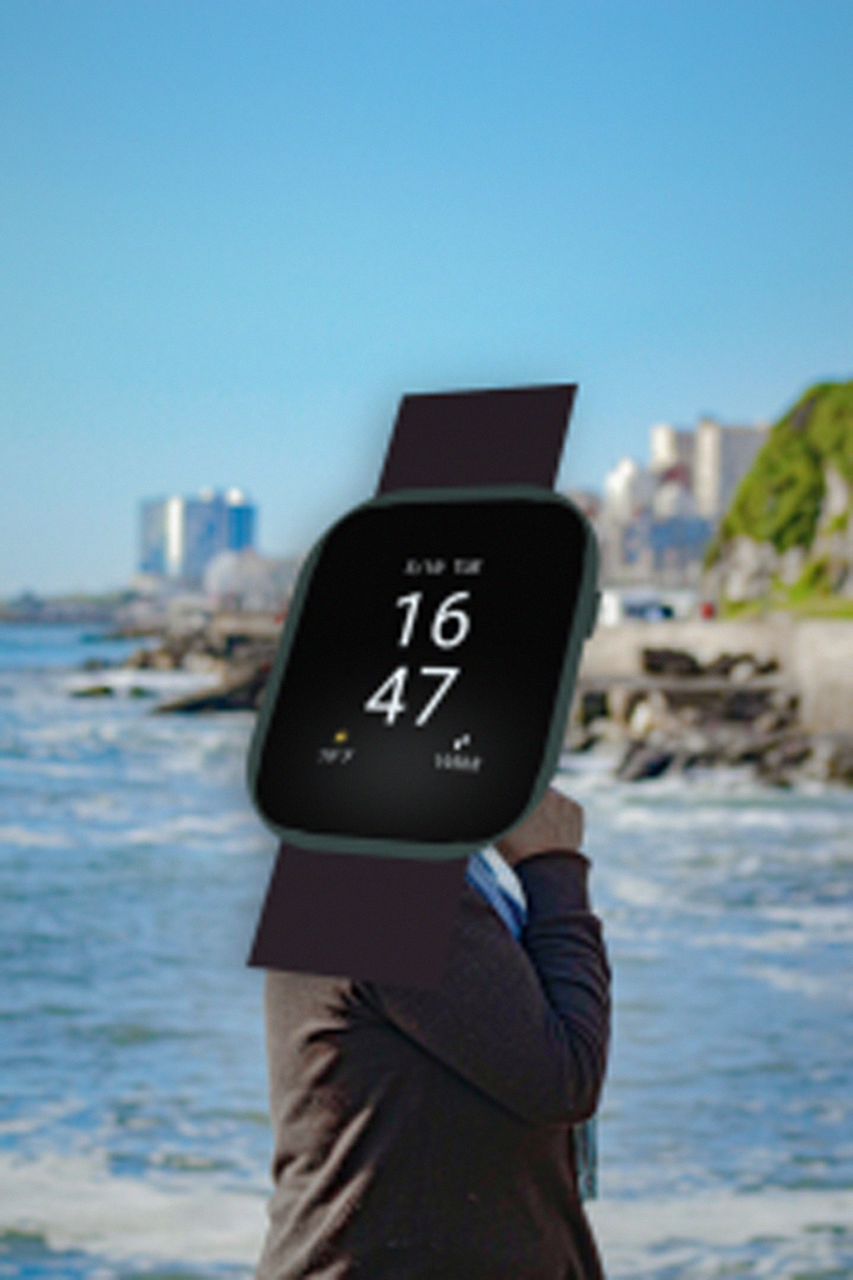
T16:47
